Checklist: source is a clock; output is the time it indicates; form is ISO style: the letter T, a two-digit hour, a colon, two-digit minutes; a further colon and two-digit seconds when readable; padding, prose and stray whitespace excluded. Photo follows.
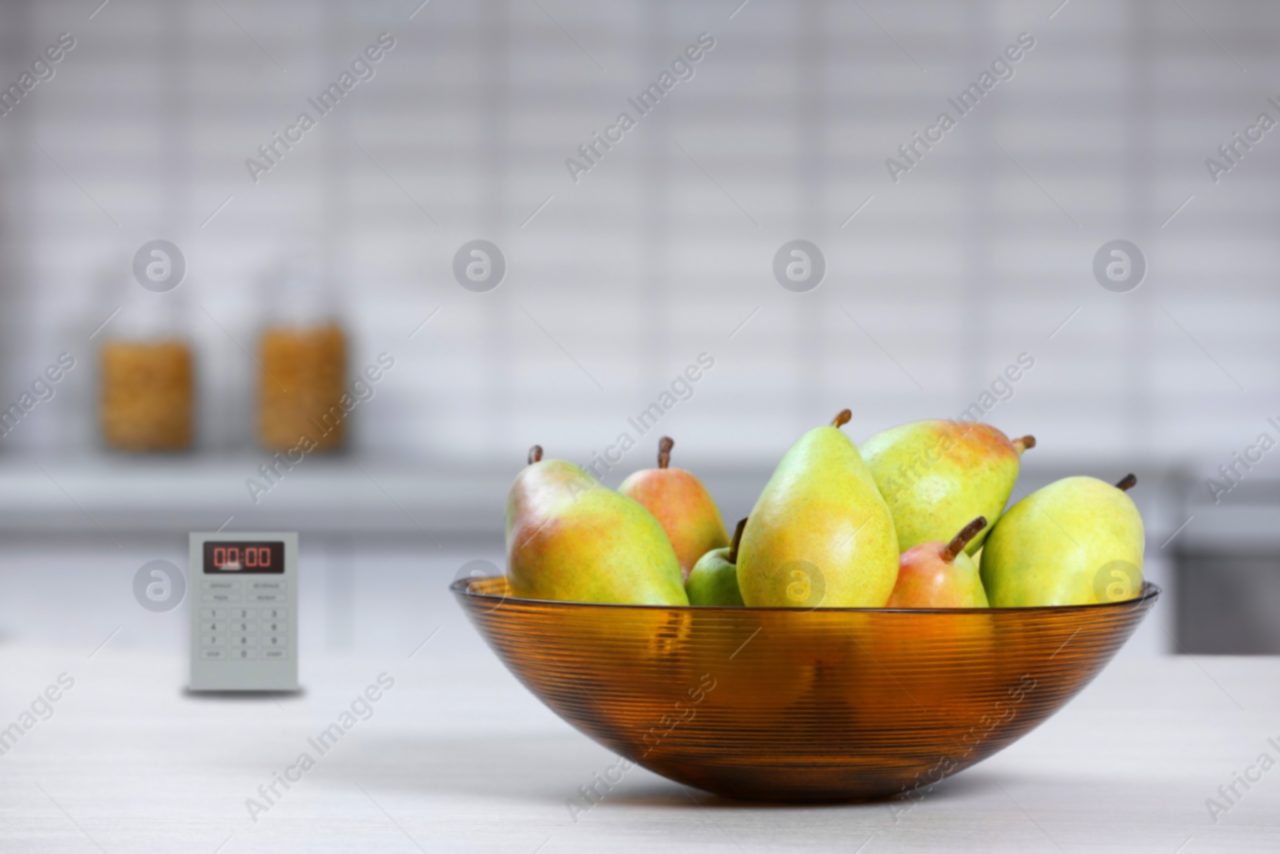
T00:00
